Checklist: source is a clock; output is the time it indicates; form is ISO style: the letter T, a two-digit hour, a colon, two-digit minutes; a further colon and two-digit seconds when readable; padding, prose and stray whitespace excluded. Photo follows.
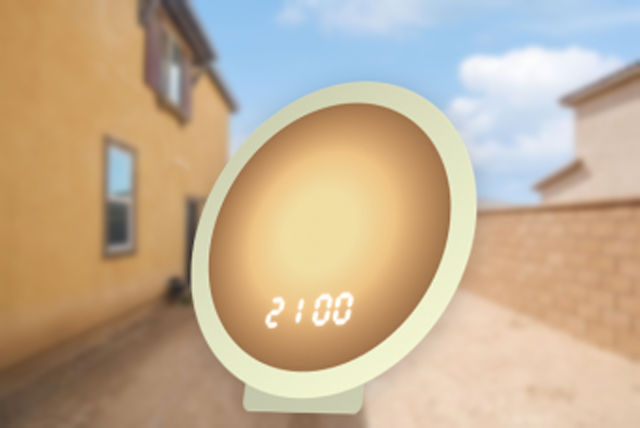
T21:00
